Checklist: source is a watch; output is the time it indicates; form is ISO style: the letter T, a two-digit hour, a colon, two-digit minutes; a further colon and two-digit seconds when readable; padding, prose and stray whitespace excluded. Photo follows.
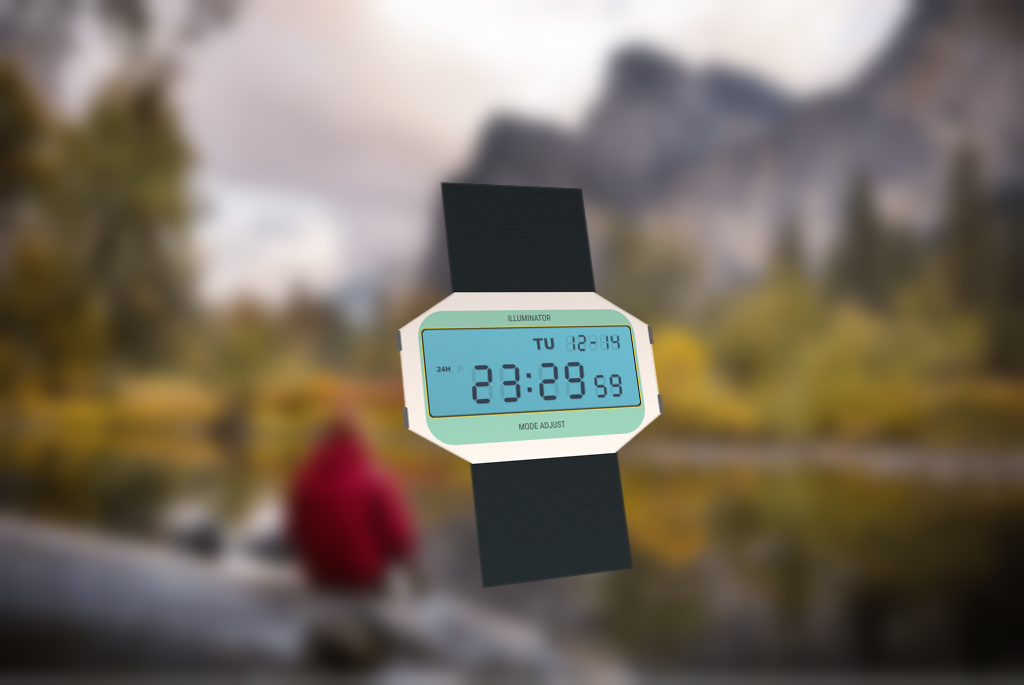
T23:29:59
